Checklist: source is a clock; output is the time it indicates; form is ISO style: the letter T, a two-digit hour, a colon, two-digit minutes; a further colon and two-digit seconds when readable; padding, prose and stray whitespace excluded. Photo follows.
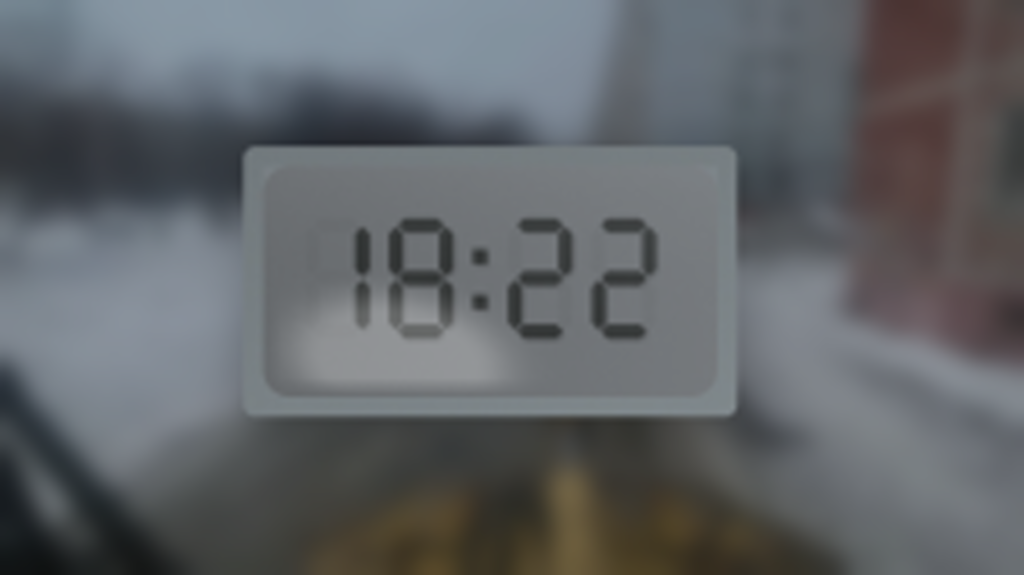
T18:22
